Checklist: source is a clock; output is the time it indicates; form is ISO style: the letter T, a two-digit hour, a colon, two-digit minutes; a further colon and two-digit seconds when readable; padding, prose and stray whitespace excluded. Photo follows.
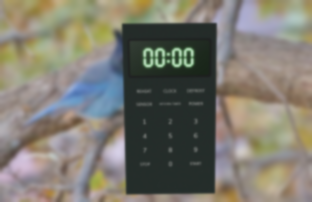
T00:00
